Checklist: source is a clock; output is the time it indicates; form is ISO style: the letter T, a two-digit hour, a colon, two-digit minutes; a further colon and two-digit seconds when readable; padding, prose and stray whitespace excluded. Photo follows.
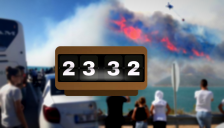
T23:32
